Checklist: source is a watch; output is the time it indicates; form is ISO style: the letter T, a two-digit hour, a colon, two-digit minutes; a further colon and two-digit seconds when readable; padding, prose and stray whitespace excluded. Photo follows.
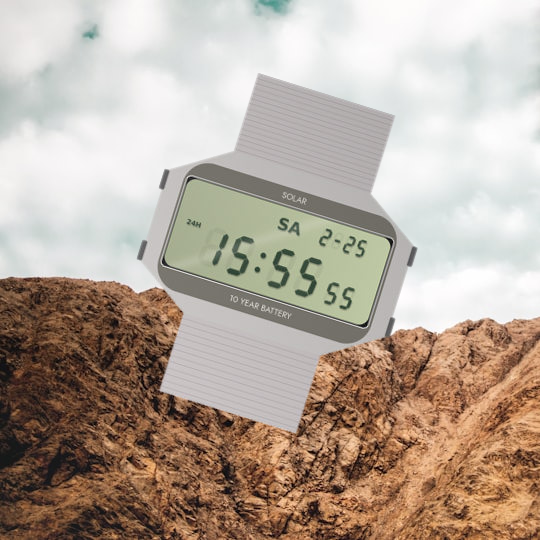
T15:55:55
